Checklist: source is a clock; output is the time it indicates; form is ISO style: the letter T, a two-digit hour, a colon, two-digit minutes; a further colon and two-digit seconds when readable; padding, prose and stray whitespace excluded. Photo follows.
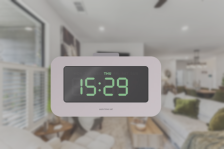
T15:29
